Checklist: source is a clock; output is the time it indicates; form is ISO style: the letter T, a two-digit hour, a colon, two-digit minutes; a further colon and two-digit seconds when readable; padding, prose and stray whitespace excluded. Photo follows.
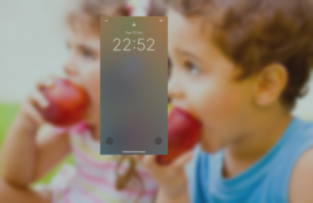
T22:52
